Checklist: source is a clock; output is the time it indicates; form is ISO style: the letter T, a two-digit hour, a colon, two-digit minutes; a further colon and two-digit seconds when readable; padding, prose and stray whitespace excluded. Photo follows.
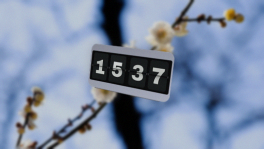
T15:37
